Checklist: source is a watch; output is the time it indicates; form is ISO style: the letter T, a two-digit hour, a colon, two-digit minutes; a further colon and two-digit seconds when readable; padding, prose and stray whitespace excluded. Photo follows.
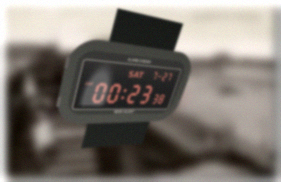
T00:23
